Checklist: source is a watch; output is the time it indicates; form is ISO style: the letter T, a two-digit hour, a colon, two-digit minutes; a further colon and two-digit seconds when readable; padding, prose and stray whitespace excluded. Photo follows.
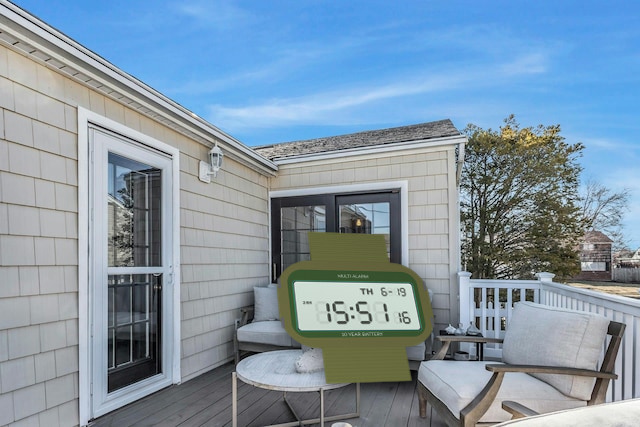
T15:51:16
